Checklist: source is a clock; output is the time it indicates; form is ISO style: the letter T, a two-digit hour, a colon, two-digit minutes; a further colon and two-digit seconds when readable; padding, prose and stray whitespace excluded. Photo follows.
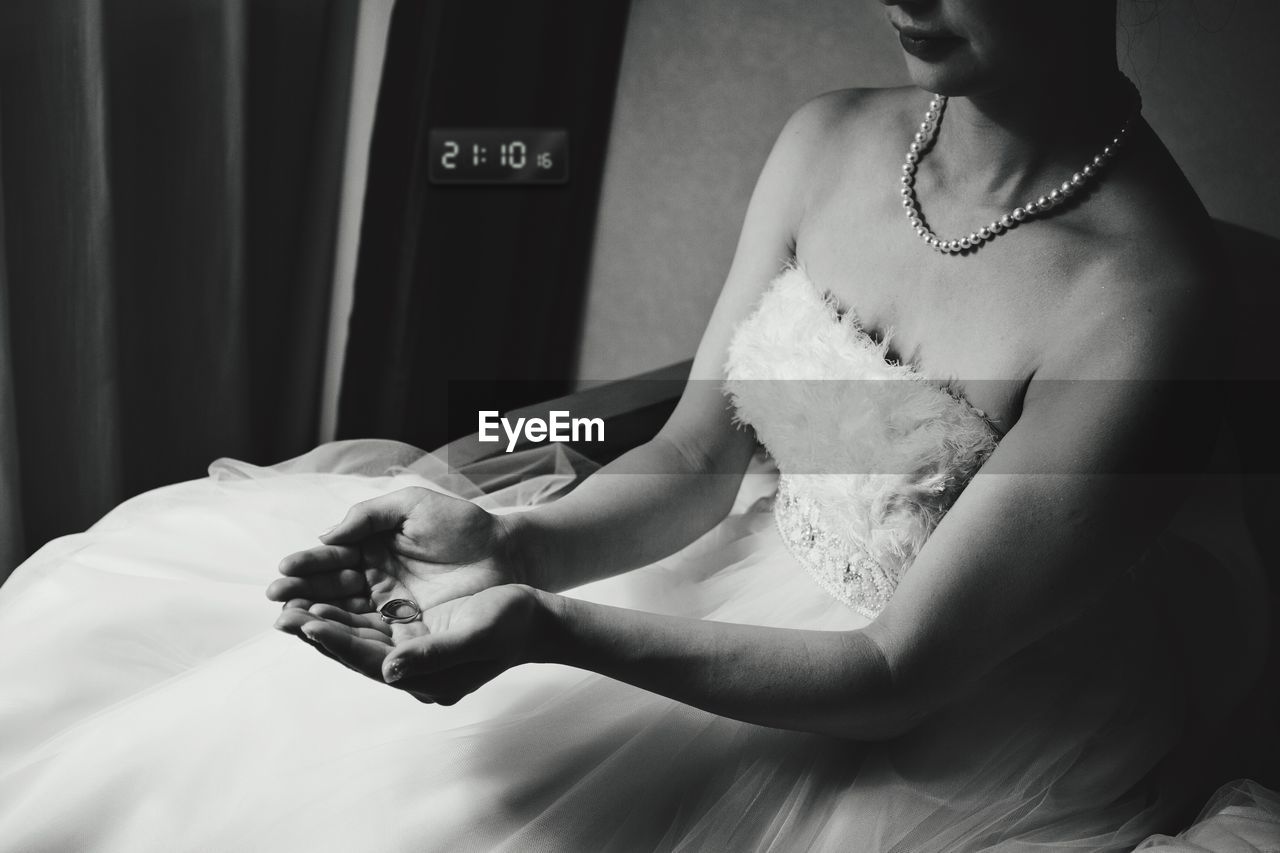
T21:10:16
